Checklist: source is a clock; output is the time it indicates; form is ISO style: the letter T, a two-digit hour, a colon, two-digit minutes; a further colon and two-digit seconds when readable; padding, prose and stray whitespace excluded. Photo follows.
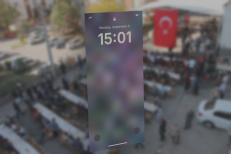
T15:01
